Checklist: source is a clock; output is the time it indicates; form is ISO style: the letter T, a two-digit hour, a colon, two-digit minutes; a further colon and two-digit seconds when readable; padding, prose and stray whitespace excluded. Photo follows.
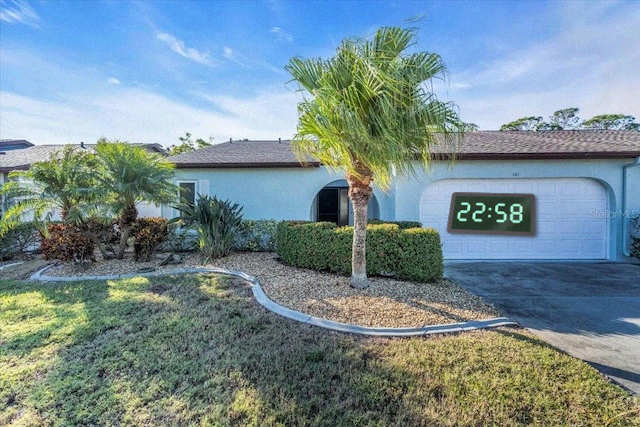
T22:58
